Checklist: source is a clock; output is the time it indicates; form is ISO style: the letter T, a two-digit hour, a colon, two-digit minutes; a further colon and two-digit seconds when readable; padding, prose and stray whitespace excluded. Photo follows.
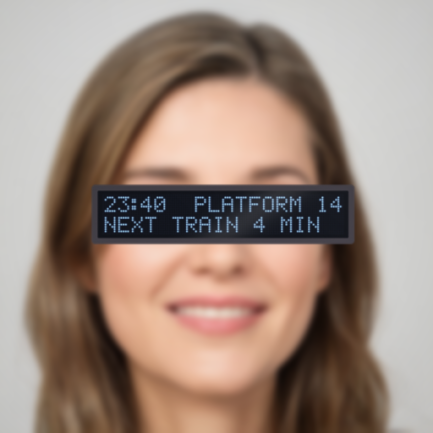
T23:40
